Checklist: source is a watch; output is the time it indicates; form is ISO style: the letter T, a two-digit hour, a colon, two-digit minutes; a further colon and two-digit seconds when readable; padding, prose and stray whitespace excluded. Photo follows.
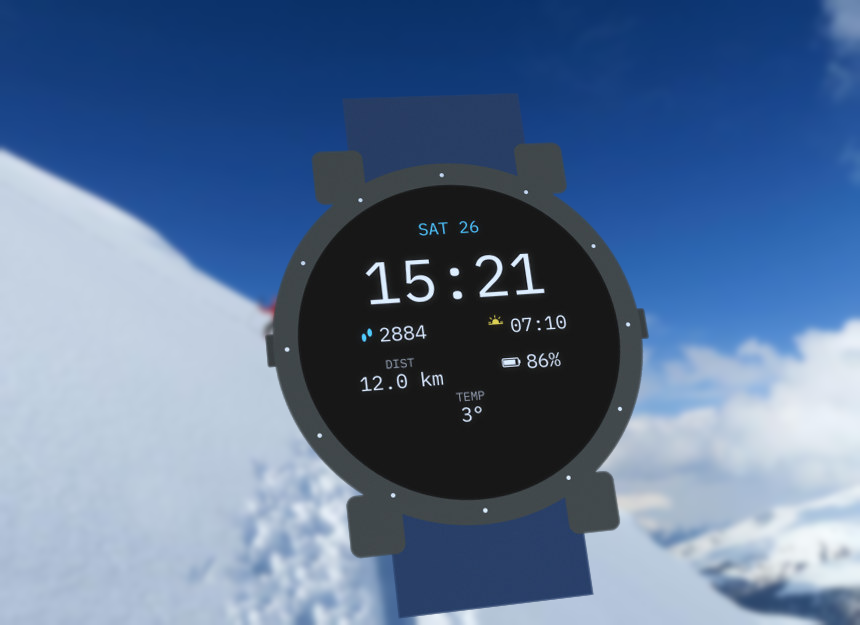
T15:21
